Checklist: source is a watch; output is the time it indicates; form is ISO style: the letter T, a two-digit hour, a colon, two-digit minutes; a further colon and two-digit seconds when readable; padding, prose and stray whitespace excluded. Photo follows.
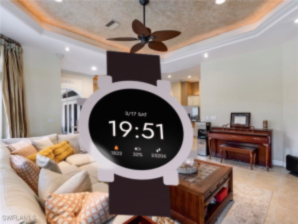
T19:51
